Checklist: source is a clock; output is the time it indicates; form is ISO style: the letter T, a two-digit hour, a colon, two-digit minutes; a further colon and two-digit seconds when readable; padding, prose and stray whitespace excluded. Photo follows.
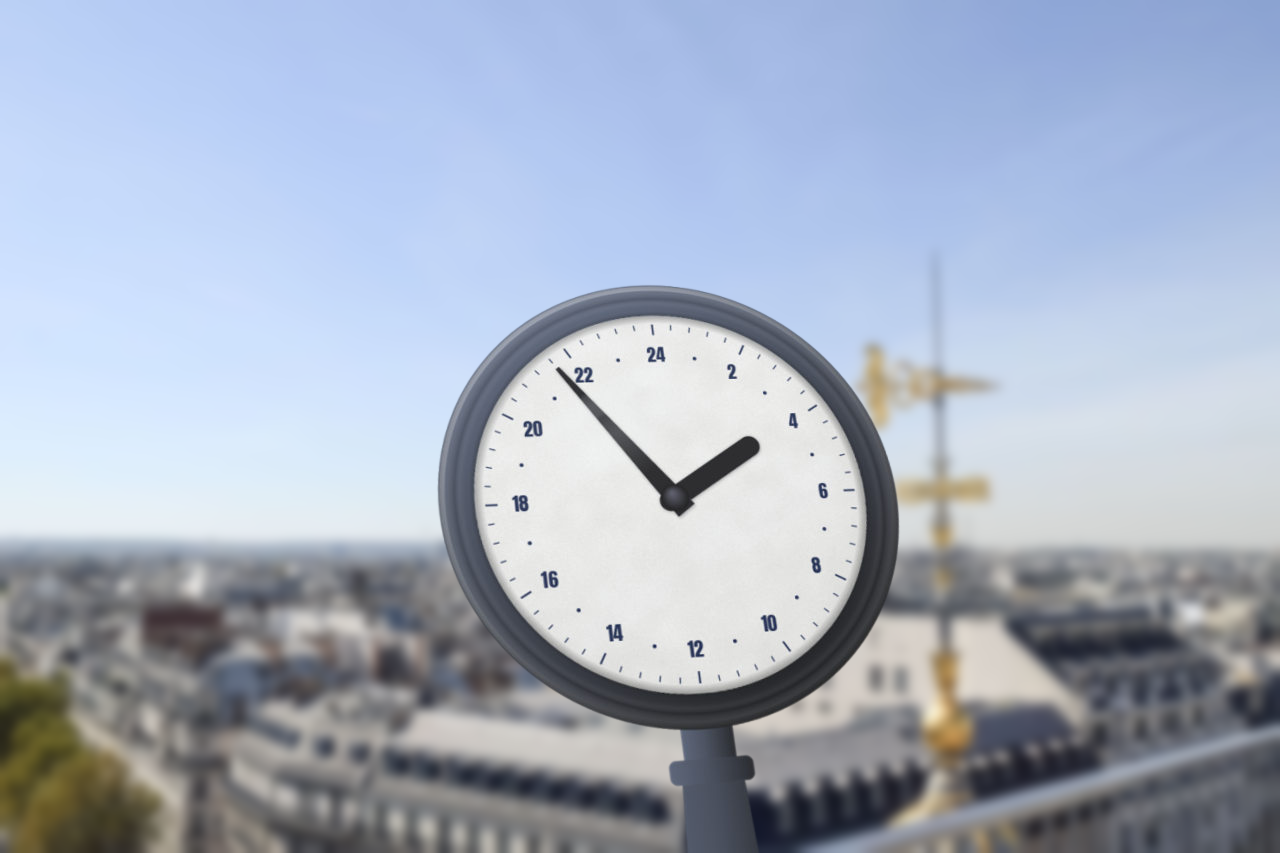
T03:54
